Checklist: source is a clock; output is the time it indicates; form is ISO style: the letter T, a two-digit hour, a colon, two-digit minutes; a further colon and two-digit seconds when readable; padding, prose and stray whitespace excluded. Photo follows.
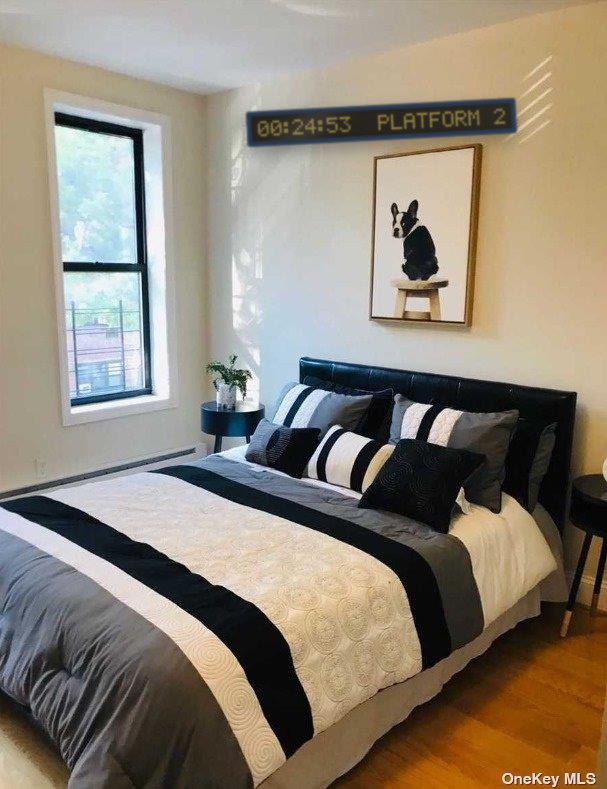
T00:24:53
